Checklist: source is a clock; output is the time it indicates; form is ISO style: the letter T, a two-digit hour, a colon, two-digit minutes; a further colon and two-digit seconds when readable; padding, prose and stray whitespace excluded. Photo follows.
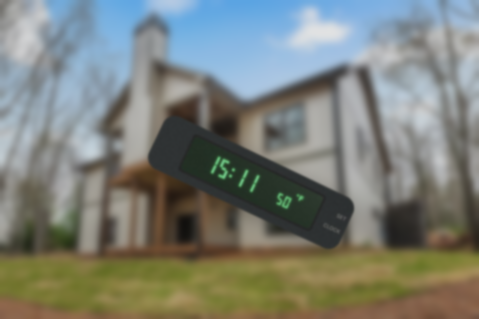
T15:11
